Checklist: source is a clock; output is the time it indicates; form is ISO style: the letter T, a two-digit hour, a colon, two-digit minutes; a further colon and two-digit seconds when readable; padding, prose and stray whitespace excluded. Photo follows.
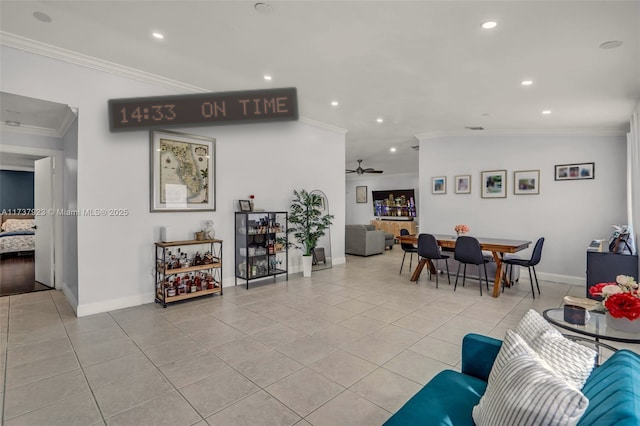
T14:33
